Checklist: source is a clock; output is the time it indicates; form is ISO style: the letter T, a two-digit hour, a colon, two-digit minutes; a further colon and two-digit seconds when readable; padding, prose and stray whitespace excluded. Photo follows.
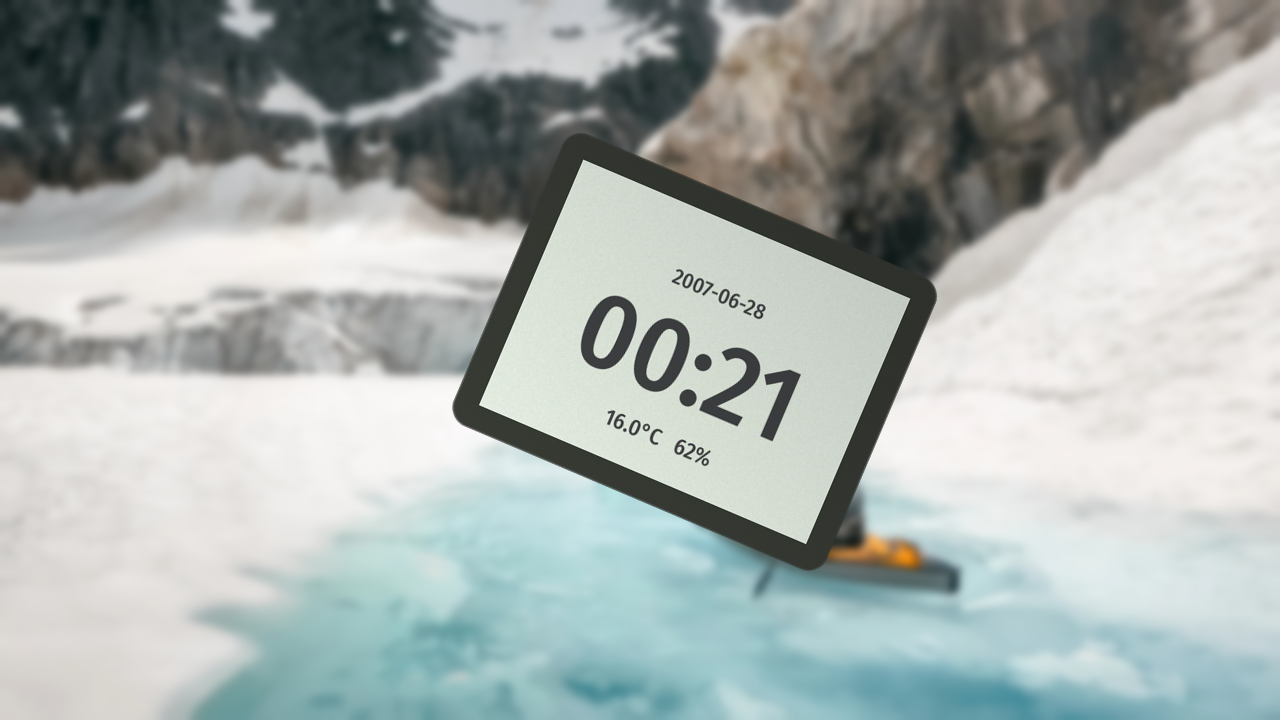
T00:21
